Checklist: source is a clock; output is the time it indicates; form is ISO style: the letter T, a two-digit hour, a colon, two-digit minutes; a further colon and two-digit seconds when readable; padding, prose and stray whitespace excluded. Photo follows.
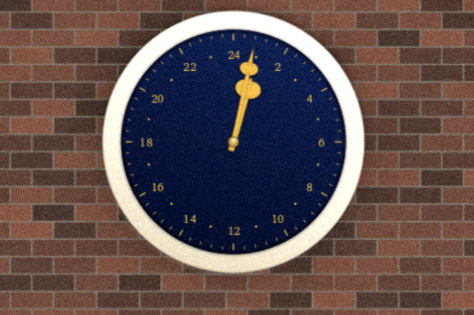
T01:02
